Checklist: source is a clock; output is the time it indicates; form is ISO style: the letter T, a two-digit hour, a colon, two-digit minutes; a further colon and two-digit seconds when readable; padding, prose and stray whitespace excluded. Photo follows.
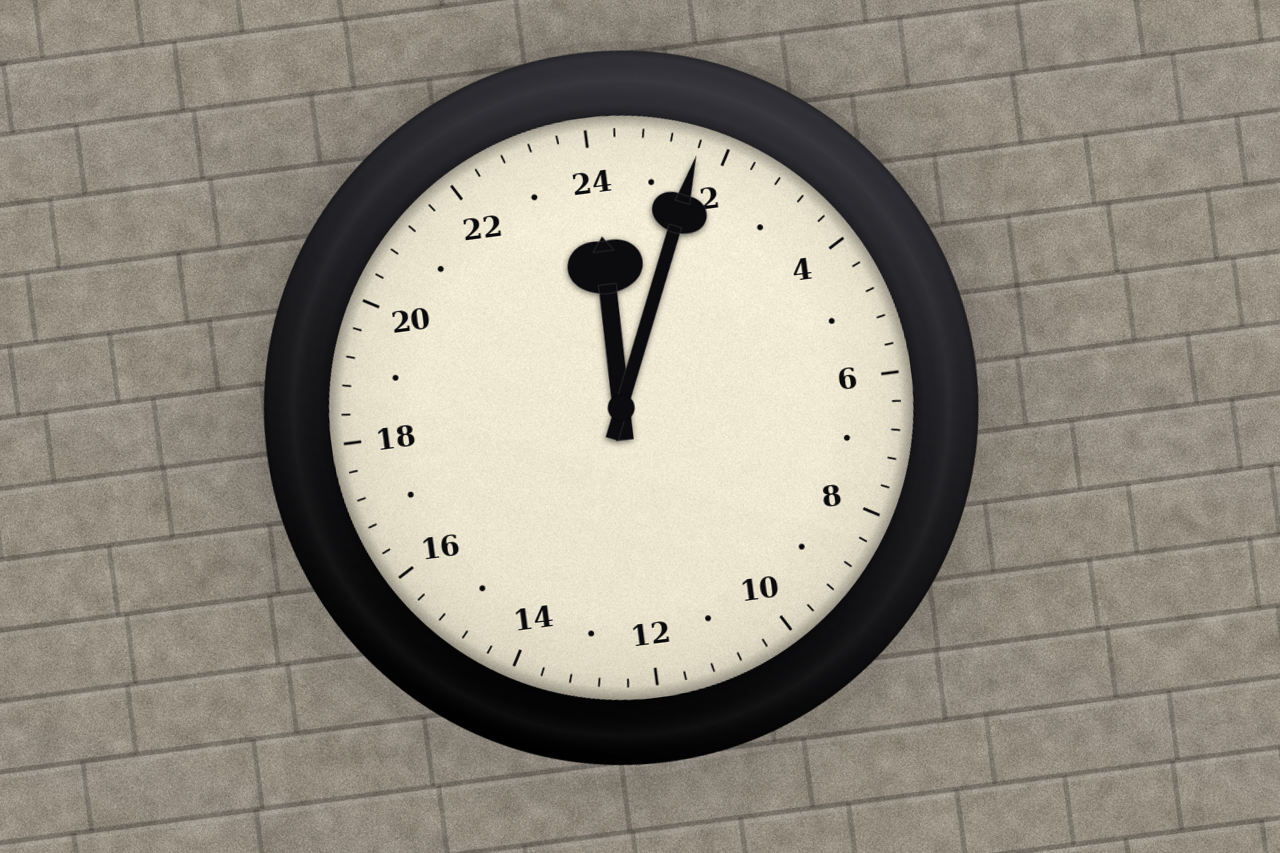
T00:04
